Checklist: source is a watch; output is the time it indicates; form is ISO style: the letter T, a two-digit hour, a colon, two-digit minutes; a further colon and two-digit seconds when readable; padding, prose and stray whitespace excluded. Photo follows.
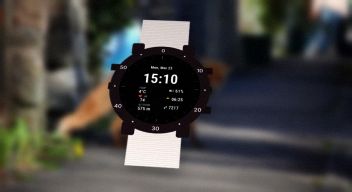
T15:10
